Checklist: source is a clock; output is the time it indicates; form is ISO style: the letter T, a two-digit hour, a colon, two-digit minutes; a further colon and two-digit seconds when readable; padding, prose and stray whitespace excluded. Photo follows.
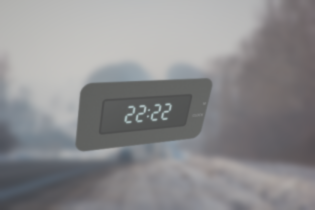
T22:22
